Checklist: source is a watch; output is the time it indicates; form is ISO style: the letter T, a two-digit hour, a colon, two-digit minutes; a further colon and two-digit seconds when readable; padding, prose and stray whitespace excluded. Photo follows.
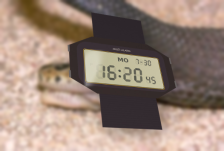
T16:20:45
